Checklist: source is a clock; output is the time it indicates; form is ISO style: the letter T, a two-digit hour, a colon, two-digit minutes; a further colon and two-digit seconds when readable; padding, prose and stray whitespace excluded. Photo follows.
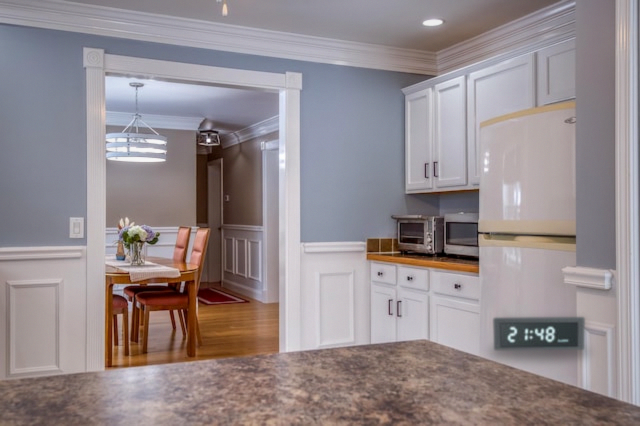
T21:48
